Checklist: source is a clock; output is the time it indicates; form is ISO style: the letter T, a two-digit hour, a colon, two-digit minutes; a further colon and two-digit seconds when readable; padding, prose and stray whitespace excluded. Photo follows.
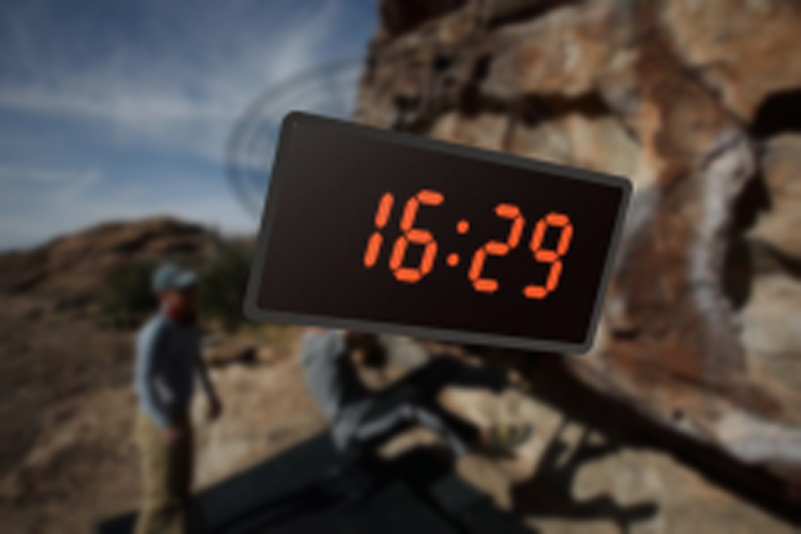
T16:29
